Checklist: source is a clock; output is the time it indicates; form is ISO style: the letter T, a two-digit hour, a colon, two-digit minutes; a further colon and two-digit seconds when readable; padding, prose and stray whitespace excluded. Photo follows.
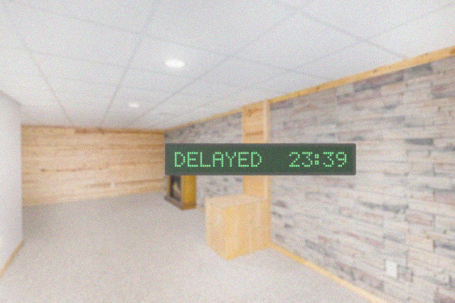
T23:39
